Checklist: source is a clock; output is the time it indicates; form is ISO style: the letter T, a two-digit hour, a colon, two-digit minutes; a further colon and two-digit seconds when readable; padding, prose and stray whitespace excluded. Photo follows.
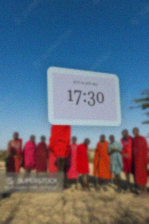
T17:30
